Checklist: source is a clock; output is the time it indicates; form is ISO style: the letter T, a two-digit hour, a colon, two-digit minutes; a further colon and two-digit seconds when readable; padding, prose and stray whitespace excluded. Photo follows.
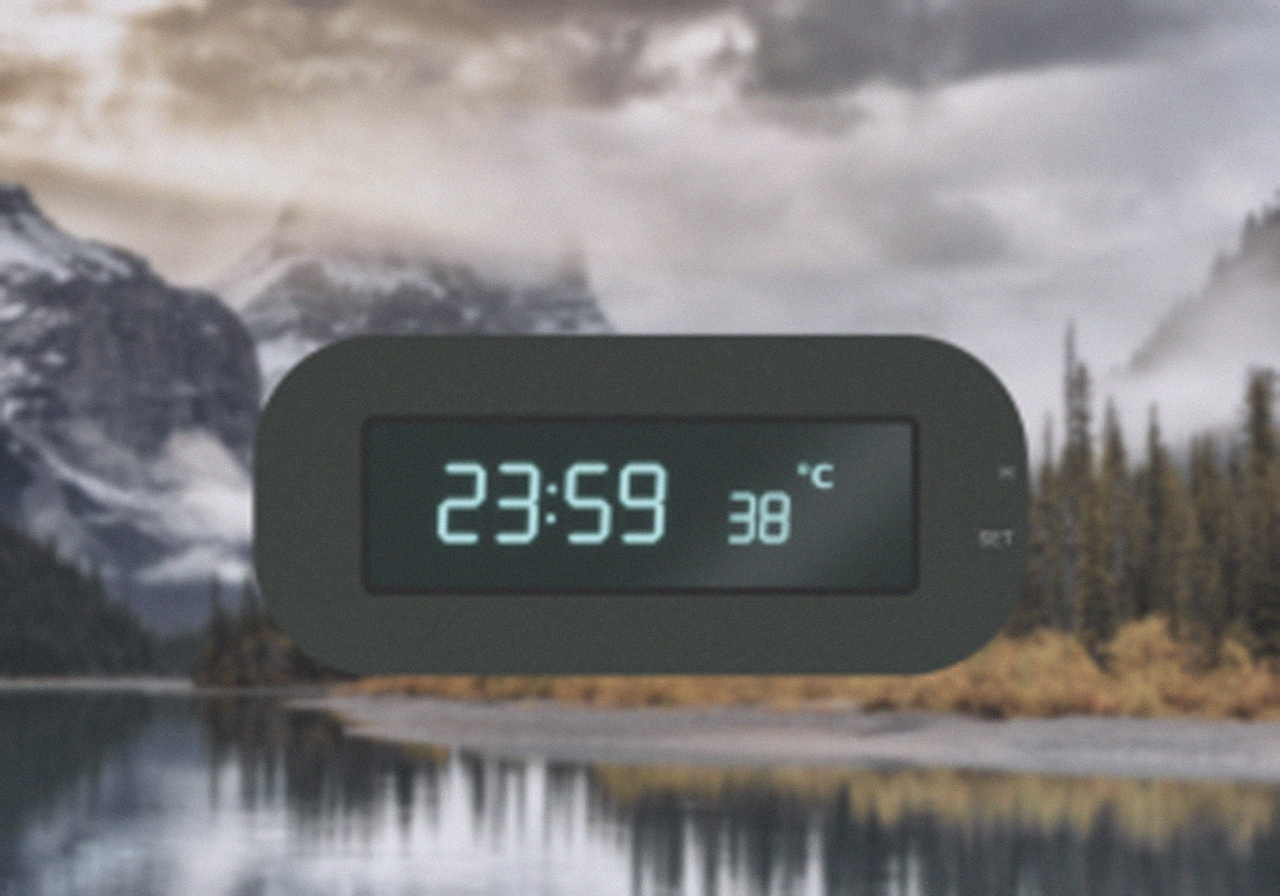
T23:59
